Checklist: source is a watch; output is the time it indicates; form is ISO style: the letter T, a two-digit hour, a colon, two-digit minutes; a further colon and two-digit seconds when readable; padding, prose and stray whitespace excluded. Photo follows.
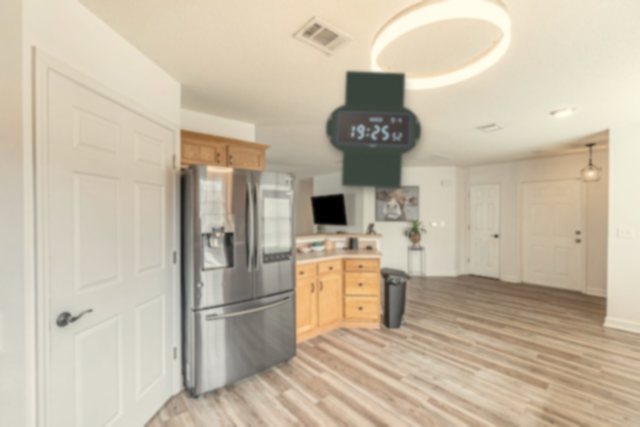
T19:25
